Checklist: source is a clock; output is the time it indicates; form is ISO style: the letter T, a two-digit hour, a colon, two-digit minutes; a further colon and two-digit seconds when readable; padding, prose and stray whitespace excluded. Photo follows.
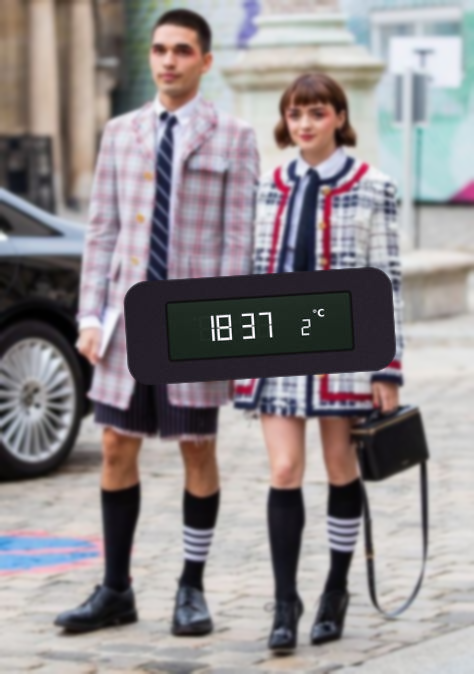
T18:37
